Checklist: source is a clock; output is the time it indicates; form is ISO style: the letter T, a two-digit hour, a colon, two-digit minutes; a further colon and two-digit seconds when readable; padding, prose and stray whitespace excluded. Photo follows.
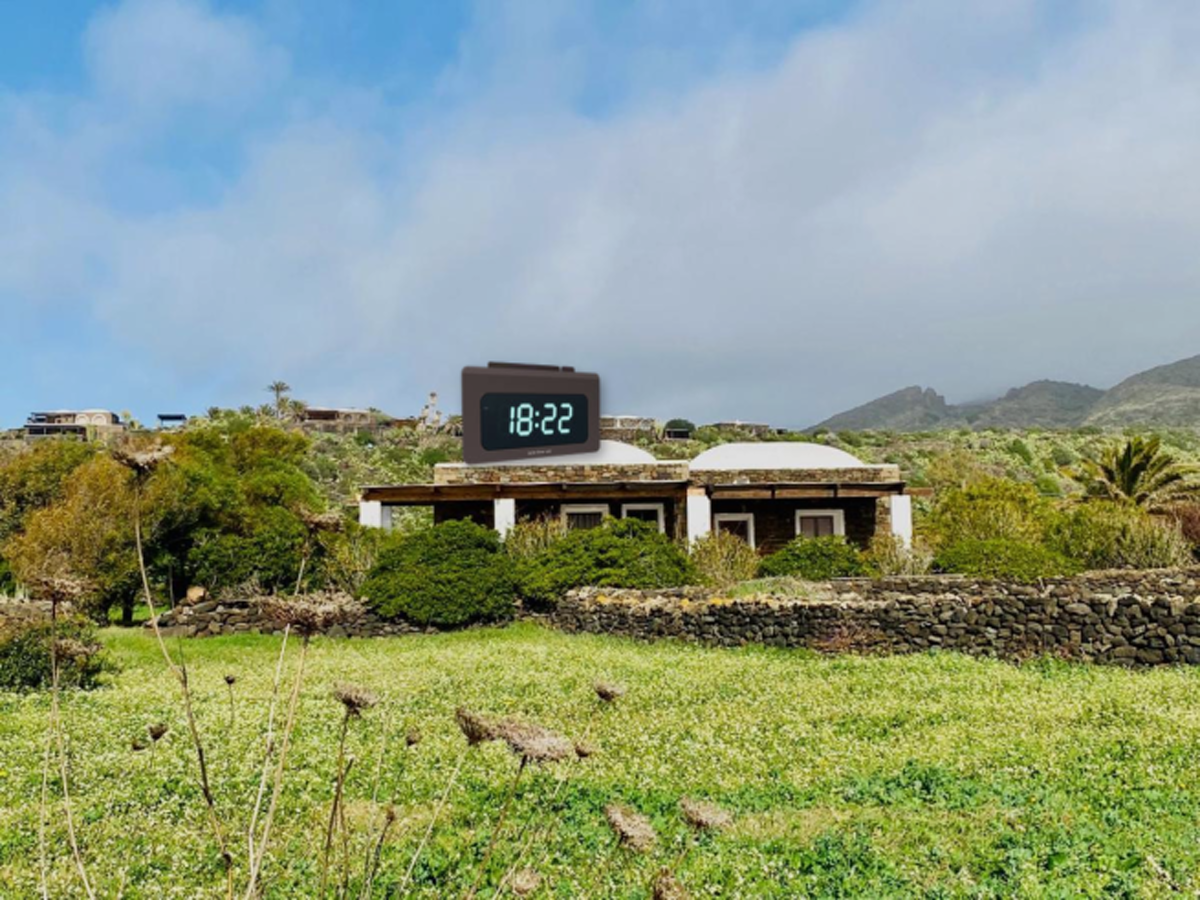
T18:22
